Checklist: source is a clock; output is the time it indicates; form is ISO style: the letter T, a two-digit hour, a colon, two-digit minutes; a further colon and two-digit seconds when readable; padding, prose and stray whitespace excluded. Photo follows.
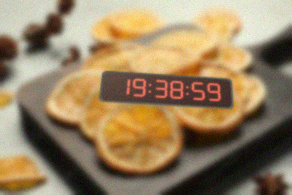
T19:38:59
